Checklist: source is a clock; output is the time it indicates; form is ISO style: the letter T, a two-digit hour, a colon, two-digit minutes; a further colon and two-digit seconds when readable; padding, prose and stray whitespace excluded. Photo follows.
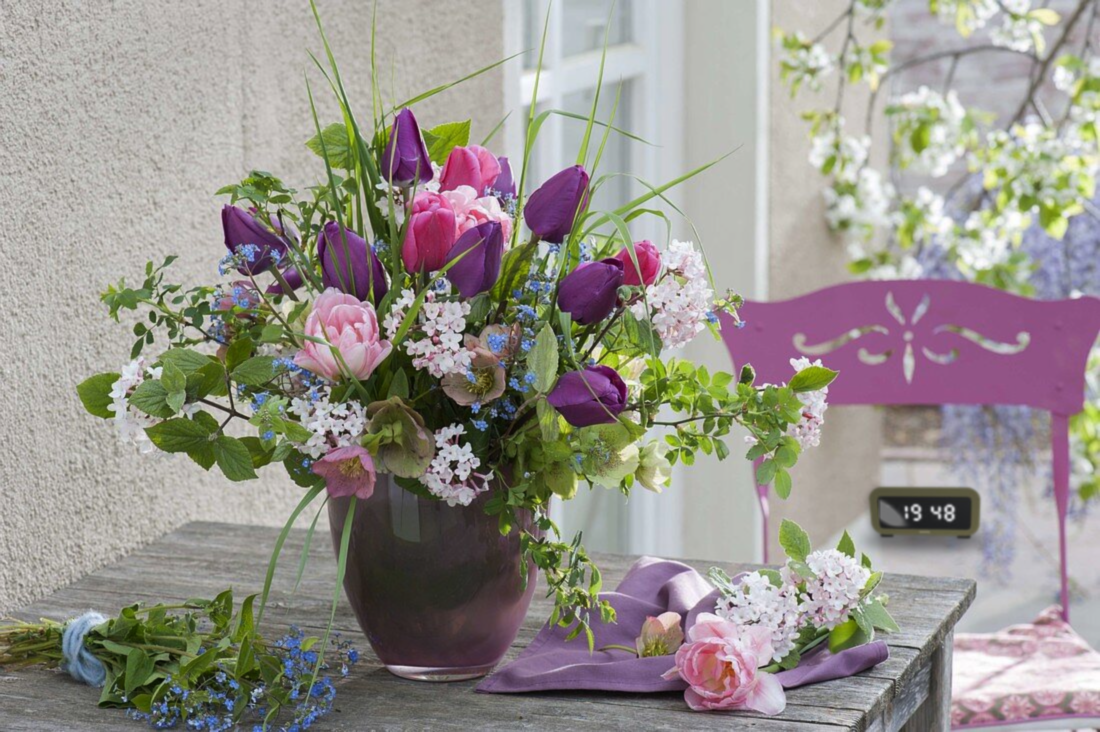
T19:48
